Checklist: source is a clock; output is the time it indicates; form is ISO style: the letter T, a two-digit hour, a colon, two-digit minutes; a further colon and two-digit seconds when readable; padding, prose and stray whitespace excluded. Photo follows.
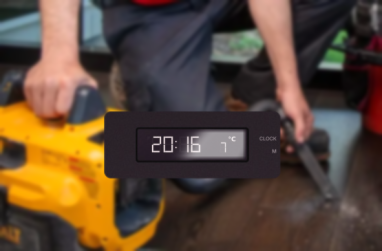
T20:16
